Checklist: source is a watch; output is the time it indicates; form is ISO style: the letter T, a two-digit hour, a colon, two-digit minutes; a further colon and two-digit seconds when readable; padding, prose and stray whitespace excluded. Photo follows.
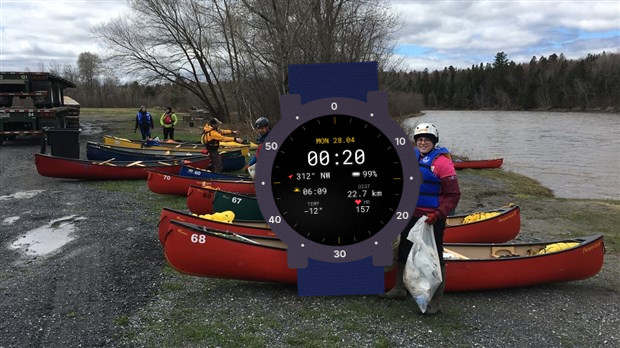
T00:20
